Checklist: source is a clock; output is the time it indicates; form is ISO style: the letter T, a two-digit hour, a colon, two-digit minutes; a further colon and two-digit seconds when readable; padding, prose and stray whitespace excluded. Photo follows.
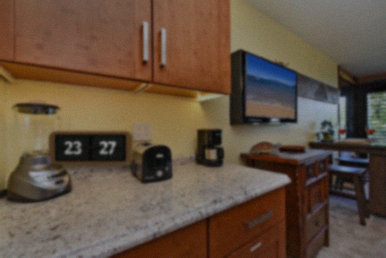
T23:27
